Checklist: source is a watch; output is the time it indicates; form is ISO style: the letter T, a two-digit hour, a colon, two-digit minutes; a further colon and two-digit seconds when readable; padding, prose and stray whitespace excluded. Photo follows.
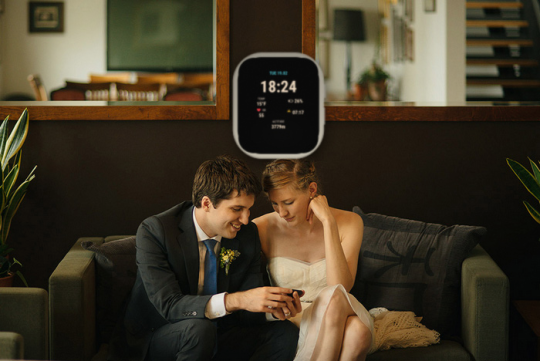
T18:24
